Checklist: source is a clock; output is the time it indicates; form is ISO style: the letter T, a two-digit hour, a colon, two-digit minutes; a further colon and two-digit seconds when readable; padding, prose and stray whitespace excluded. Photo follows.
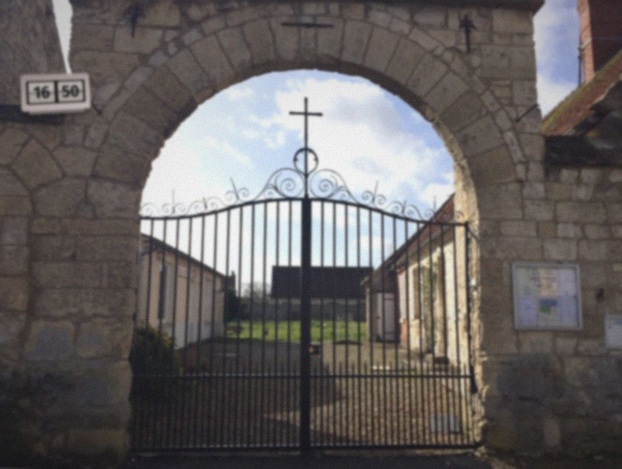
T16:50
